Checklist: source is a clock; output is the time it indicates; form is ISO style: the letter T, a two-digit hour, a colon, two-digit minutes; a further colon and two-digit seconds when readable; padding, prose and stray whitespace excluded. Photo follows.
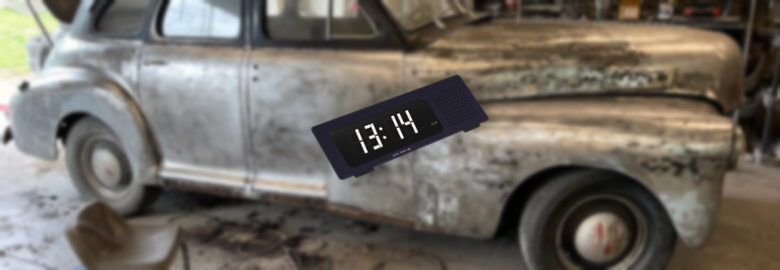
T13:14
